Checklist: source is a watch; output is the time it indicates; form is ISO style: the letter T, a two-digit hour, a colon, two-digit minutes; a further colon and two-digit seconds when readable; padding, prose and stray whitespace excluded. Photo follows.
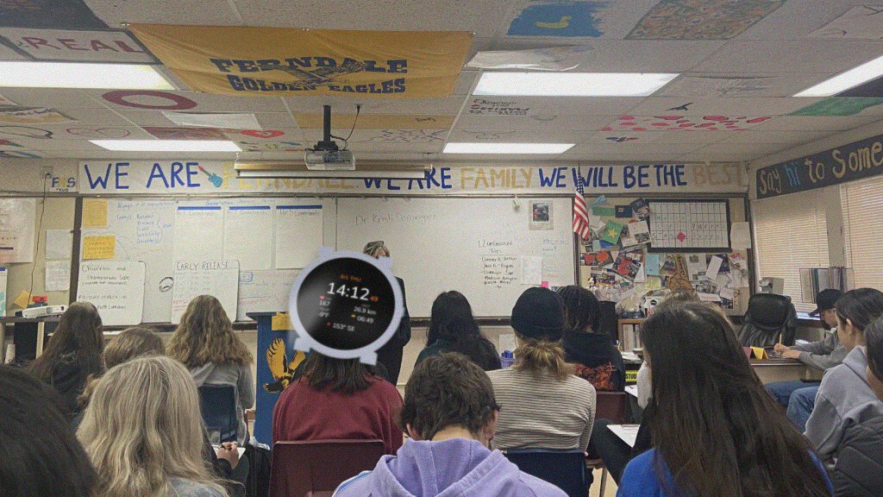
T14:12
